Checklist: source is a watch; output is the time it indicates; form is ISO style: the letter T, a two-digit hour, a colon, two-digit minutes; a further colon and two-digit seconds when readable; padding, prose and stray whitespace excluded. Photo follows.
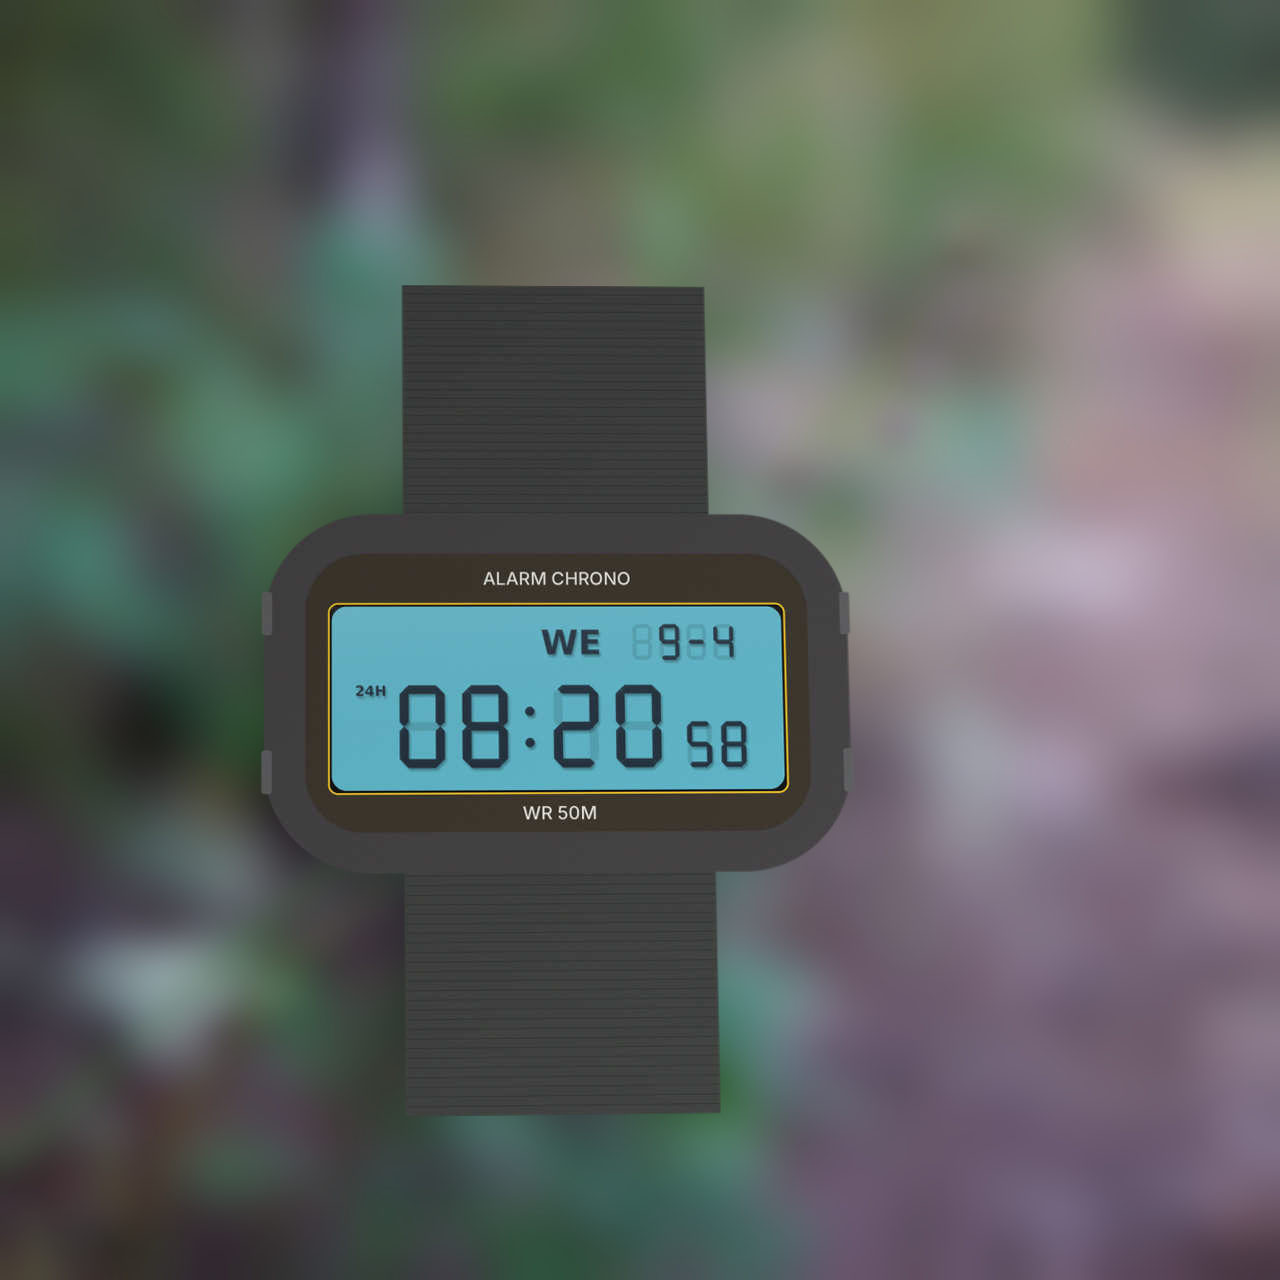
T08:20:58
